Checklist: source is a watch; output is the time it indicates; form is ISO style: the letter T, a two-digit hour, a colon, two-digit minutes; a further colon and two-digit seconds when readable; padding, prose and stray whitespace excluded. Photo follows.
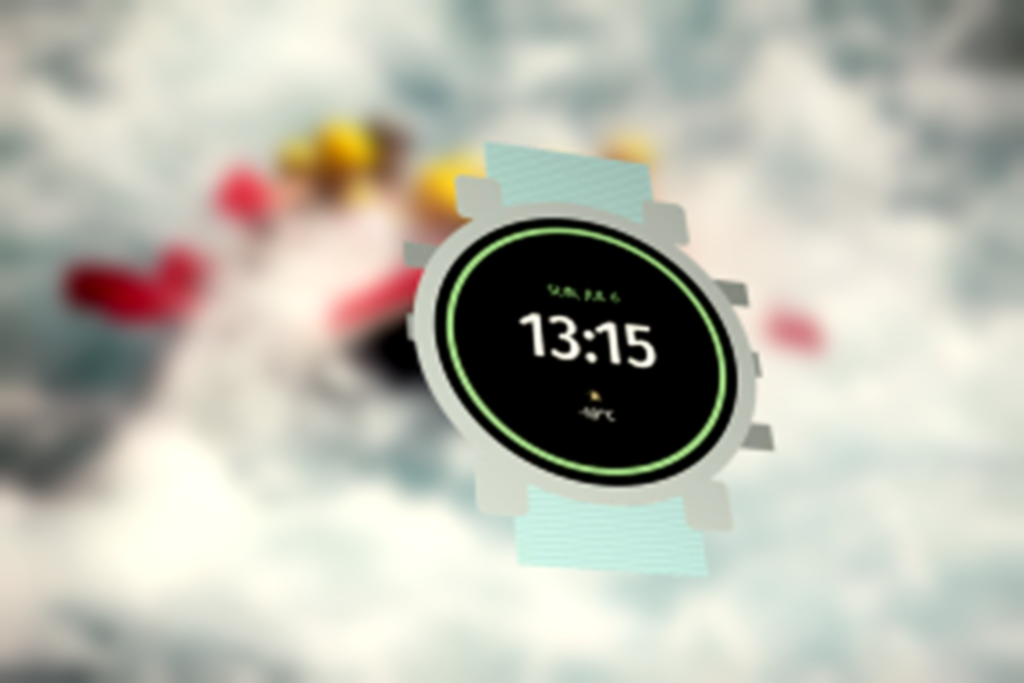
T13:15
